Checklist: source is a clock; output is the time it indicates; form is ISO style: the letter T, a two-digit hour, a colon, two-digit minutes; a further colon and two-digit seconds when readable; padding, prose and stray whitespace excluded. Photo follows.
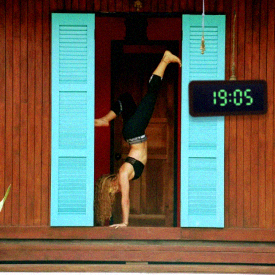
T19:05
